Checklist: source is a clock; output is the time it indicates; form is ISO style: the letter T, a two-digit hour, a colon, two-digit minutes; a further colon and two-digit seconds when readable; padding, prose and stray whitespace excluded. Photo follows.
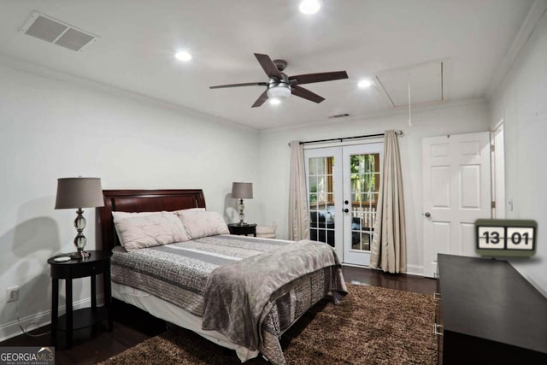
T13:01
